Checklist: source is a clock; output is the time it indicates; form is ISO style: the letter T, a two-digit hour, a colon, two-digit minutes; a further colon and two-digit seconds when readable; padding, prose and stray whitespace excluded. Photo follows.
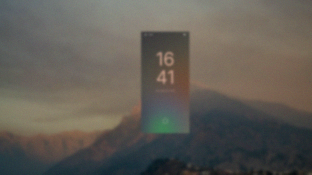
T16:41
